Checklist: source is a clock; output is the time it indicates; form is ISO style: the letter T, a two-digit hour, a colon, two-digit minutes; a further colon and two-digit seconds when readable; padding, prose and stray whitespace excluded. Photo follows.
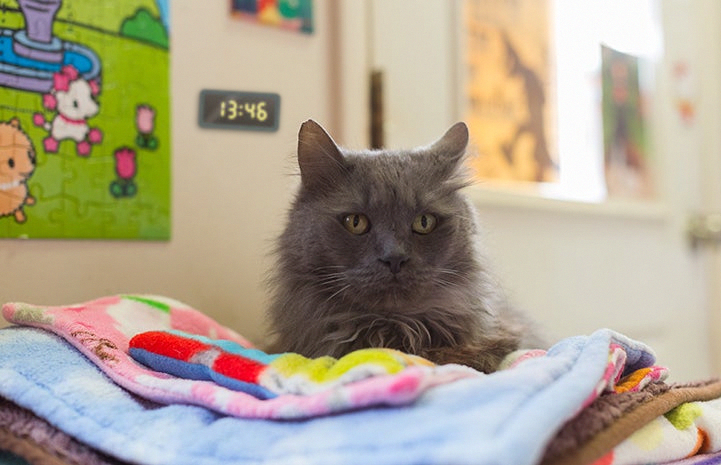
T13:46
